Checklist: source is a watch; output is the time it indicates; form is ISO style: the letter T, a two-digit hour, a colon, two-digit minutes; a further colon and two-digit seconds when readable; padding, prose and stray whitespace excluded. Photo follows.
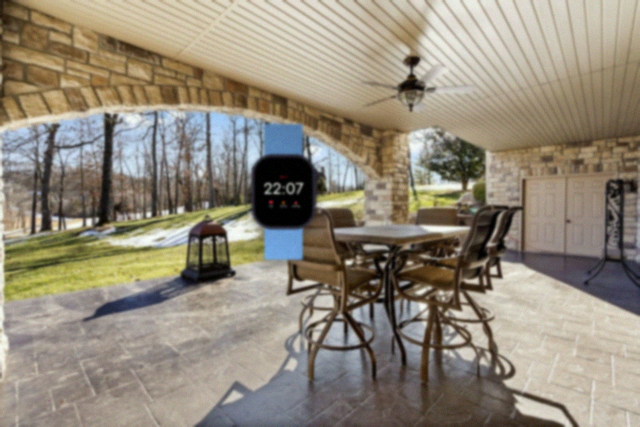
T22:07
